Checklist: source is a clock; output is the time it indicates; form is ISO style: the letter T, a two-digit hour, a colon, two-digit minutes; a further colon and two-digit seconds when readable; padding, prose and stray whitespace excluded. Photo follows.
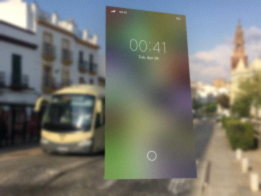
T00:41
